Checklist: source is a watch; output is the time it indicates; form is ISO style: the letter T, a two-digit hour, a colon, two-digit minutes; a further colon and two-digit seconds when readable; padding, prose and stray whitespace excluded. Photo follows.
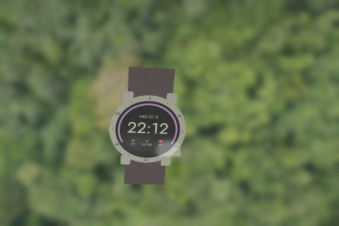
T22:12
